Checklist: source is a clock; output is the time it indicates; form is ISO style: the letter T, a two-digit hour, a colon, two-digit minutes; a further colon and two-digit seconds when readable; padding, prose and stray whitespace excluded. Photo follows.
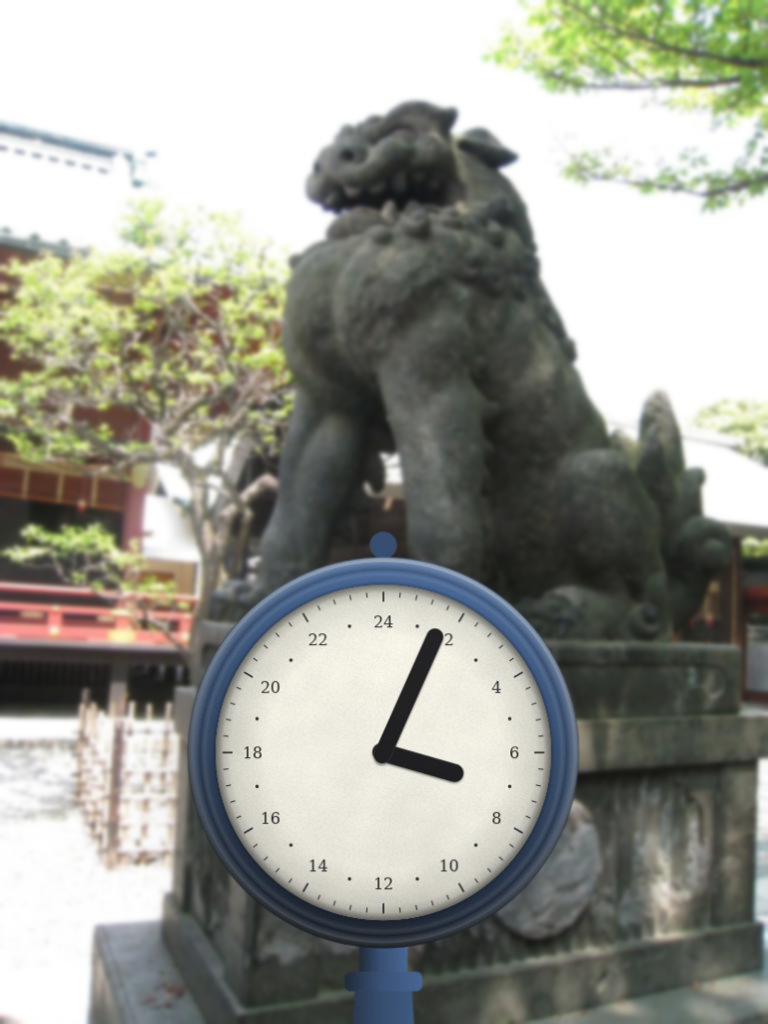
T07:04
